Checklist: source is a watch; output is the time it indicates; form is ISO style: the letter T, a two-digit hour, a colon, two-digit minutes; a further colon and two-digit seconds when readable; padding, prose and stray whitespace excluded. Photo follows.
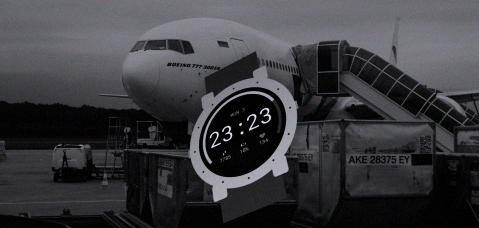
T23:23
